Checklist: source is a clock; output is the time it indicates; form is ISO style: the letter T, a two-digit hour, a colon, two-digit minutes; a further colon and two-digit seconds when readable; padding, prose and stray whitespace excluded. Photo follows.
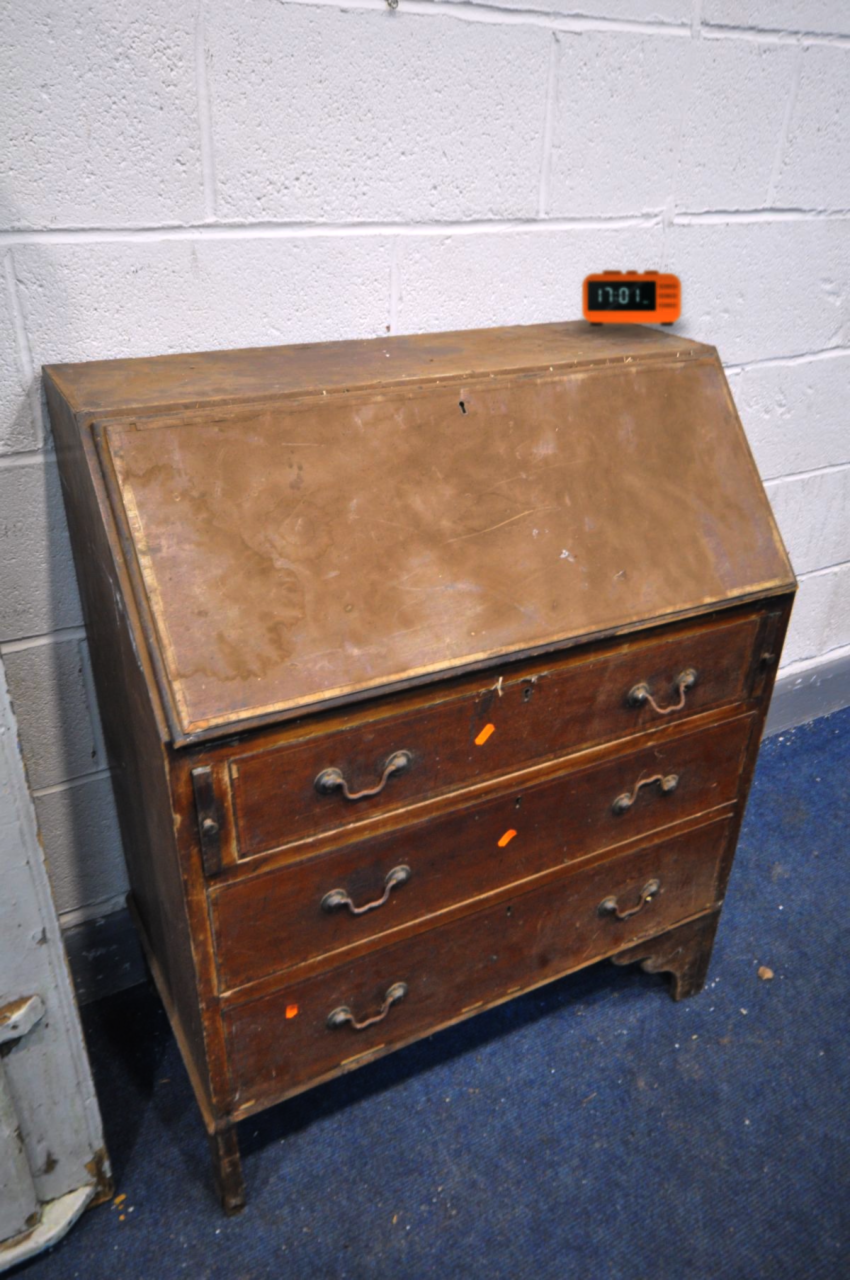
T17:01
